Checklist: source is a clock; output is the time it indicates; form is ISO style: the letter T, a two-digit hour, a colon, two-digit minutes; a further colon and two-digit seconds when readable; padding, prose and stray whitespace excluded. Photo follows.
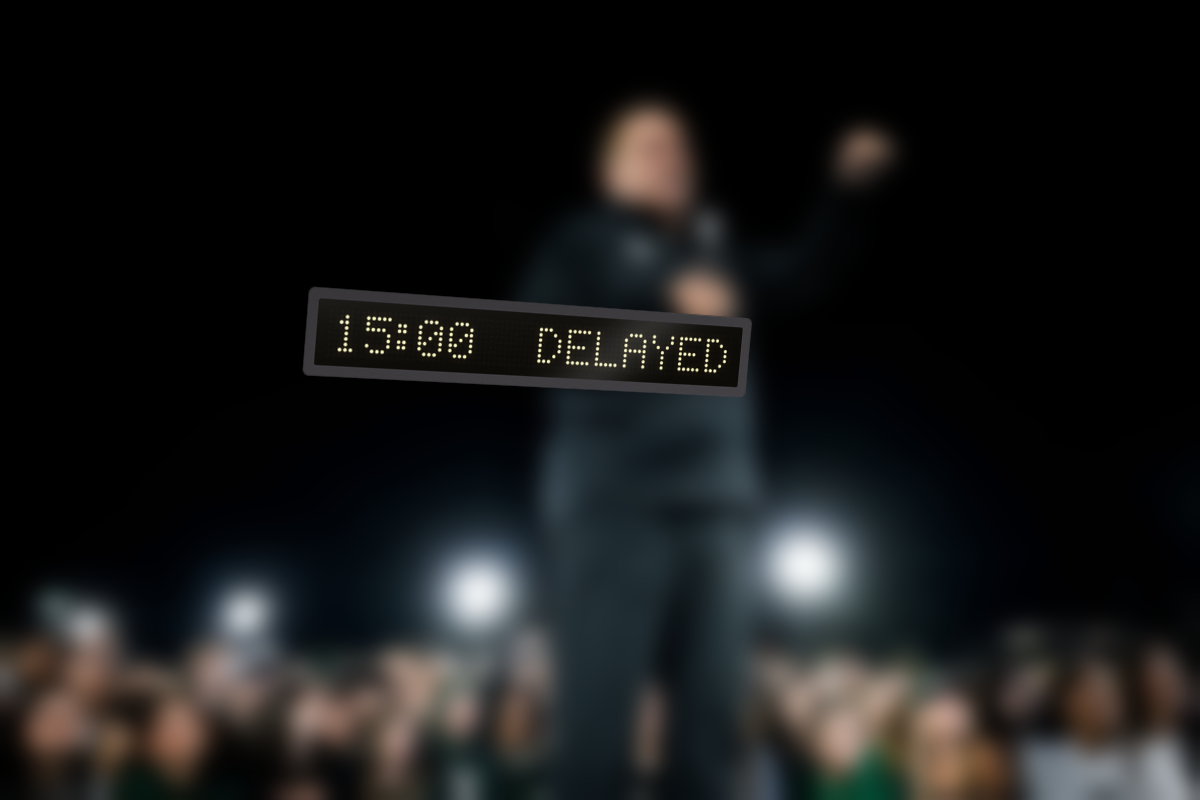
T15:00
